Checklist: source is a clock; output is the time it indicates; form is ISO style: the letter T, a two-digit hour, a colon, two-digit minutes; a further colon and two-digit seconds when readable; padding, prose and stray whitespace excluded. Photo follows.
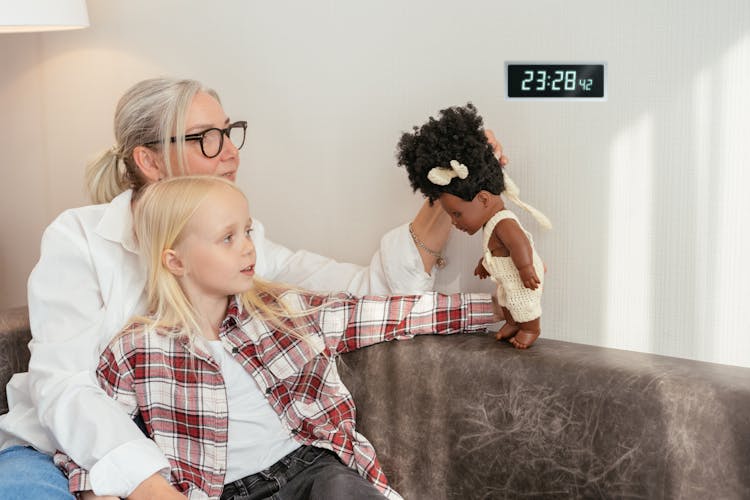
T23:28:42
